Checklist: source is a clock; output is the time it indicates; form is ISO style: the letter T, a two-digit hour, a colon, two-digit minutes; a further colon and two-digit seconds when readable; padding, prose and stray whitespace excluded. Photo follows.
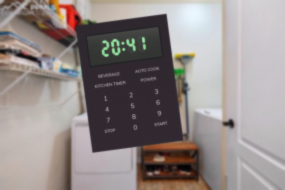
T20:41
